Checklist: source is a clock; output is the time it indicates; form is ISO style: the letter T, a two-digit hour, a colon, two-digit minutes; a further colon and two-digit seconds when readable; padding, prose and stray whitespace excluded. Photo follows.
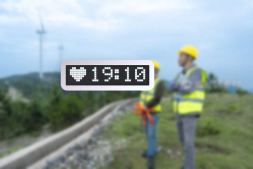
T19:10
